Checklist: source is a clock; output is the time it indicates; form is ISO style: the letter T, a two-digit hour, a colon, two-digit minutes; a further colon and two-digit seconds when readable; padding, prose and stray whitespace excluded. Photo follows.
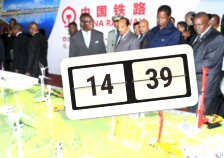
T14:39
